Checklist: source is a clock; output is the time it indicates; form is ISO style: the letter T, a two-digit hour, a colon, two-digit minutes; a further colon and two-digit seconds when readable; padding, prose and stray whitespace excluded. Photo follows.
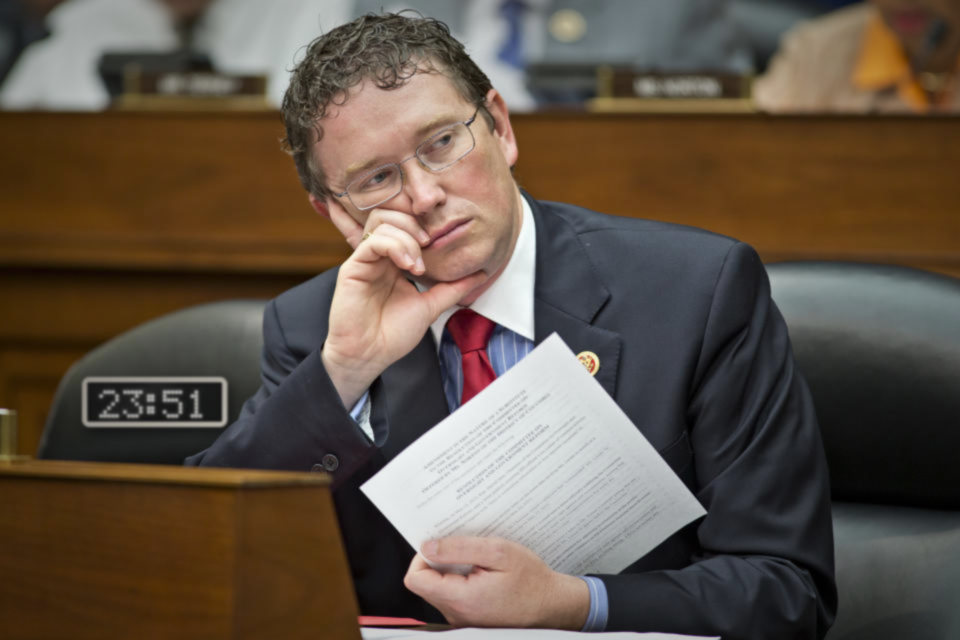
T23:51
